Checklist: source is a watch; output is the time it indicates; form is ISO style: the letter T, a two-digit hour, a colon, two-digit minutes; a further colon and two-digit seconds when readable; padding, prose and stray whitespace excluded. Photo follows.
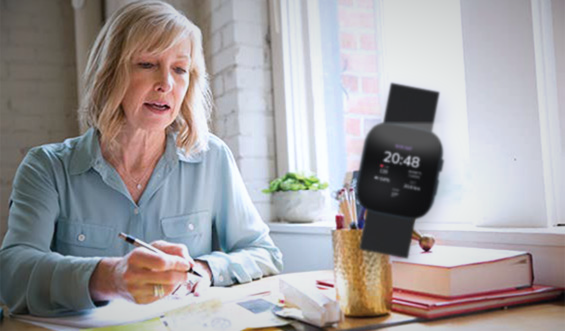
T20:48
